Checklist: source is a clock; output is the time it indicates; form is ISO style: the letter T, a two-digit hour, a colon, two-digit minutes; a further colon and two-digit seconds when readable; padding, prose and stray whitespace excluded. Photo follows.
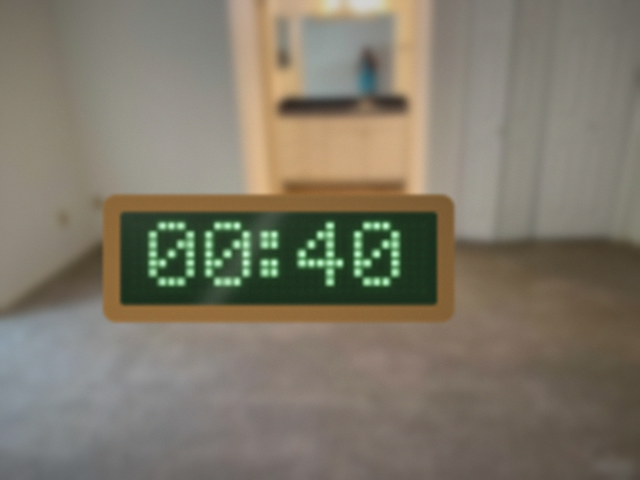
T00:40
